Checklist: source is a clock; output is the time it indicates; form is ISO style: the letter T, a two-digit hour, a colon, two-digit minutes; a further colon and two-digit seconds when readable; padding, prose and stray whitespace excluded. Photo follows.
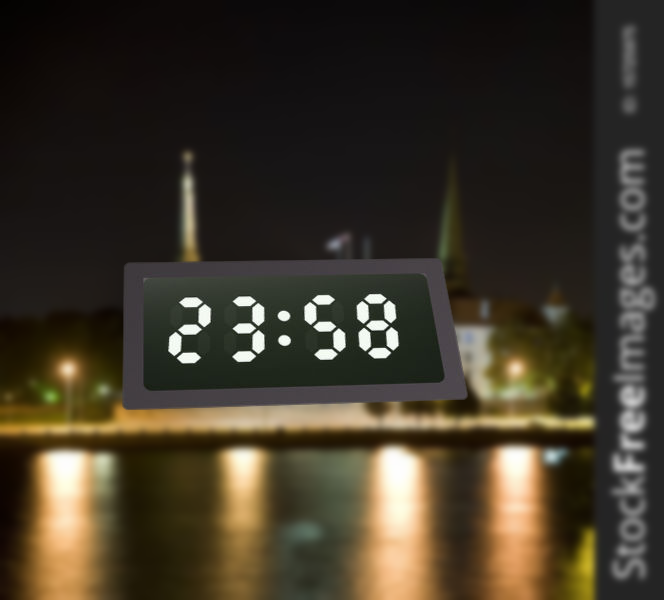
T23:58
